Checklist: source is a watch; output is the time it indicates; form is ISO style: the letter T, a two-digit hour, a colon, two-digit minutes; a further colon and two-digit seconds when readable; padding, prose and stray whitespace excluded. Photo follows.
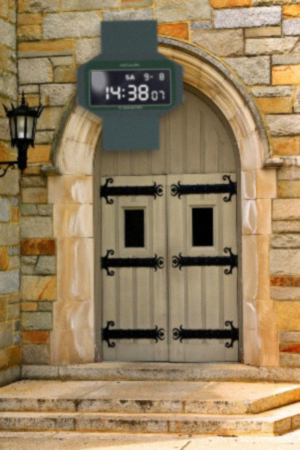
T14:38
